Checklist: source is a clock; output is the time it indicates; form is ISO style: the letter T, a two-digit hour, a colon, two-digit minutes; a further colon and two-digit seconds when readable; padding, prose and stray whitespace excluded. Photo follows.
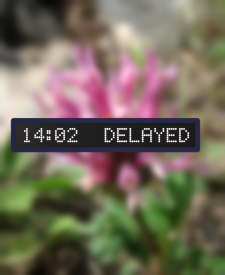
T14:02
